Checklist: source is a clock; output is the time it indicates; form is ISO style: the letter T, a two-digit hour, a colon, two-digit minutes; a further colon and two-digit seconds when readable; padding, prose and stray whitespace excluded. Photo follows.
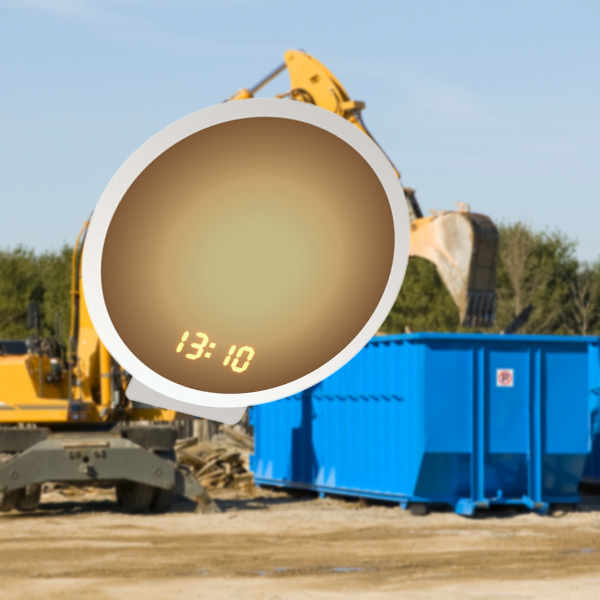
T13:10
